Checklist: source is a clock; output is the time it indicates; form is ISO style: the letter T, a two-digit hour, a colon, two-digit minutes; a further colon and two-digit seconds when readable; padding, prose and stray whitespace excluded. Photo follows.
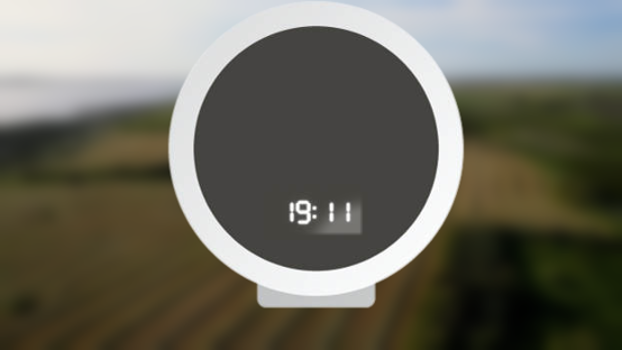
T19:11
